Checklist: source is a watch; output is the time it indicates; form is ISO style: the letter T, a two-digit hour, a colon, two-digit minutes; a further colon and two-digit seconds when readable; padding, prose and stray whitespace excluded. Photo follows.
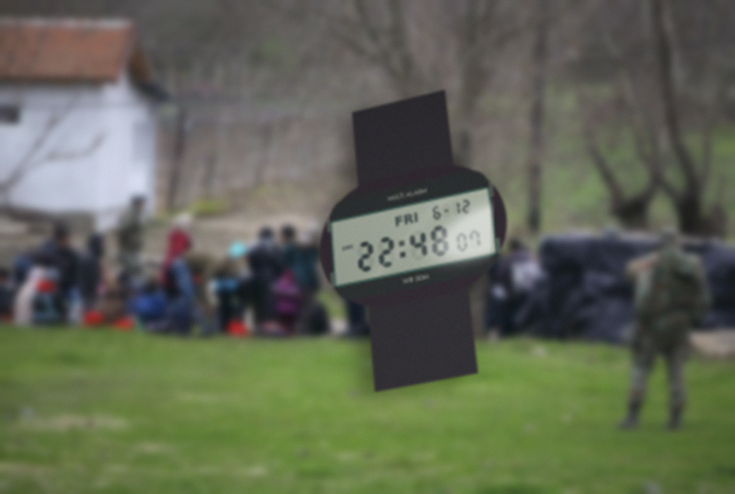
T22:48:07
